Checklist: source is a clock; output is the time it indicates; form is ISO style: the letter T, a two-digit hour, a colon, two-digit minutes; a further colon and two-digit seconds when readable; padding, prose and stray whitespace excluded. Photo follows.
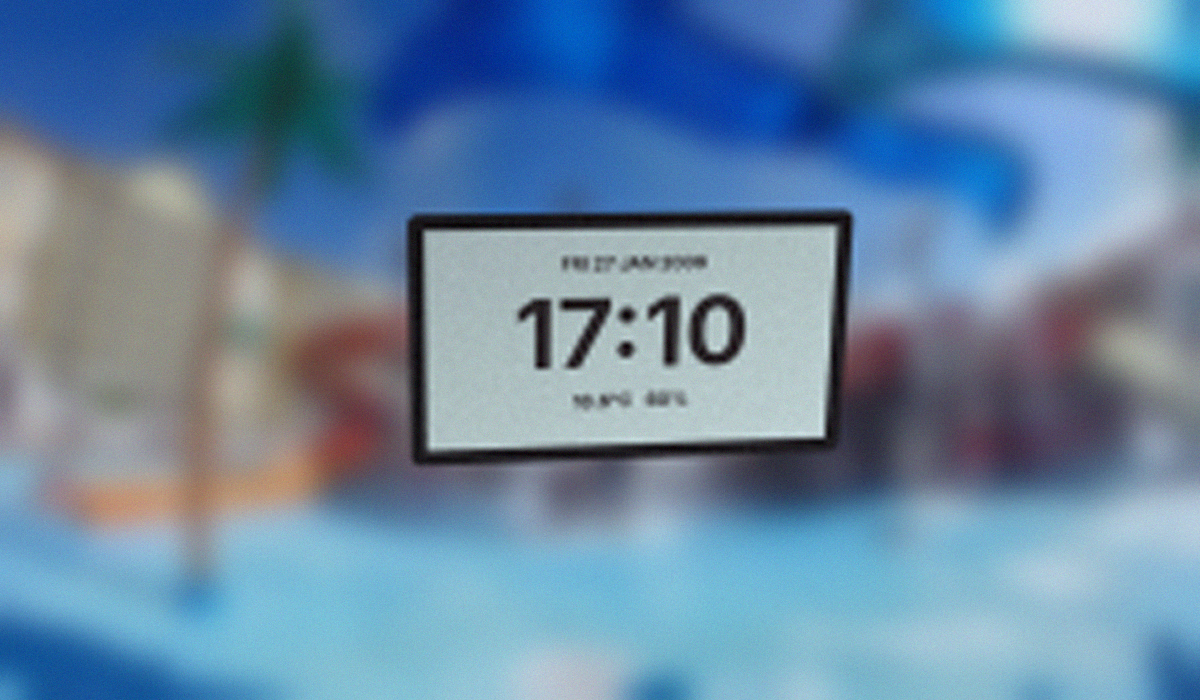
T17:10
